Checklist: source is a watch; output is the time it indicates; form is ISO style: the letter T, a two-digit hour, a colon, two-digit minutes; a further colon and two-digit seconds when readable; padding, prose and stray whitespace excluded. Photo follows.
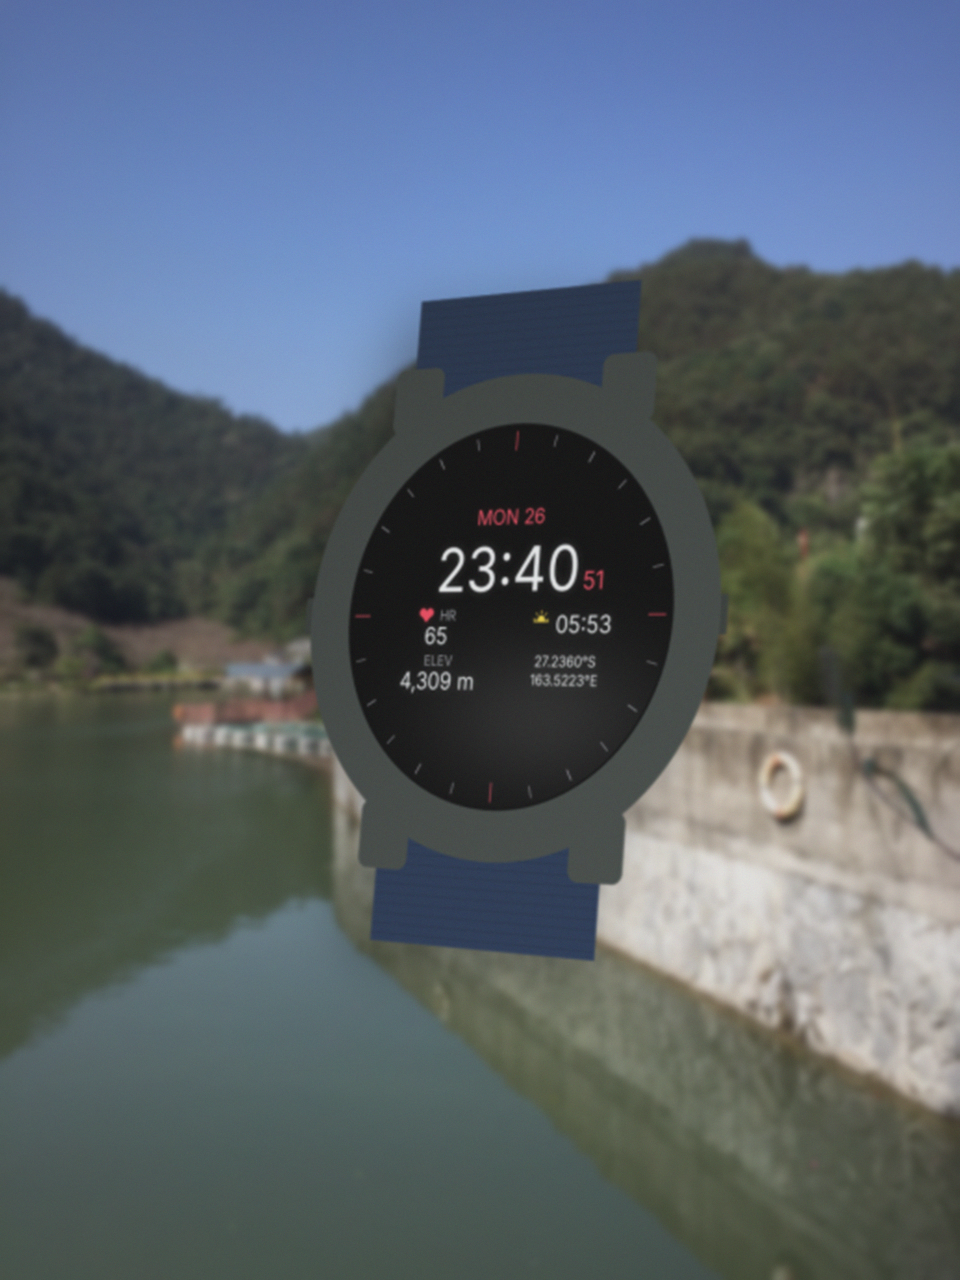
T23:40:51
